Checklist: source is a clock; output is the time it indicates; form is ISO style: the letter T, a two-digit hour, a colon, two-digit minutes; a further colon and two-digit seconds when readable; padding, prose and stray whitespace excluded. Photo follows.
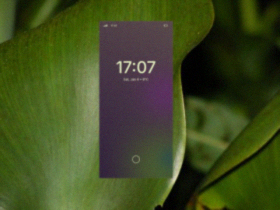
T17:07
